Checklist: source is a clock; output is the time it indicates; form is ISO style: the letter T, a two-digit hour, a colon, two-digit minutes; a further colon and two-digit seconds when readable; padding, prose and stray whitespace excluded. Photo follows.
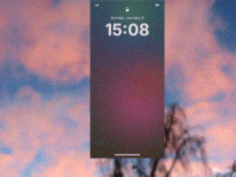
T15:08
